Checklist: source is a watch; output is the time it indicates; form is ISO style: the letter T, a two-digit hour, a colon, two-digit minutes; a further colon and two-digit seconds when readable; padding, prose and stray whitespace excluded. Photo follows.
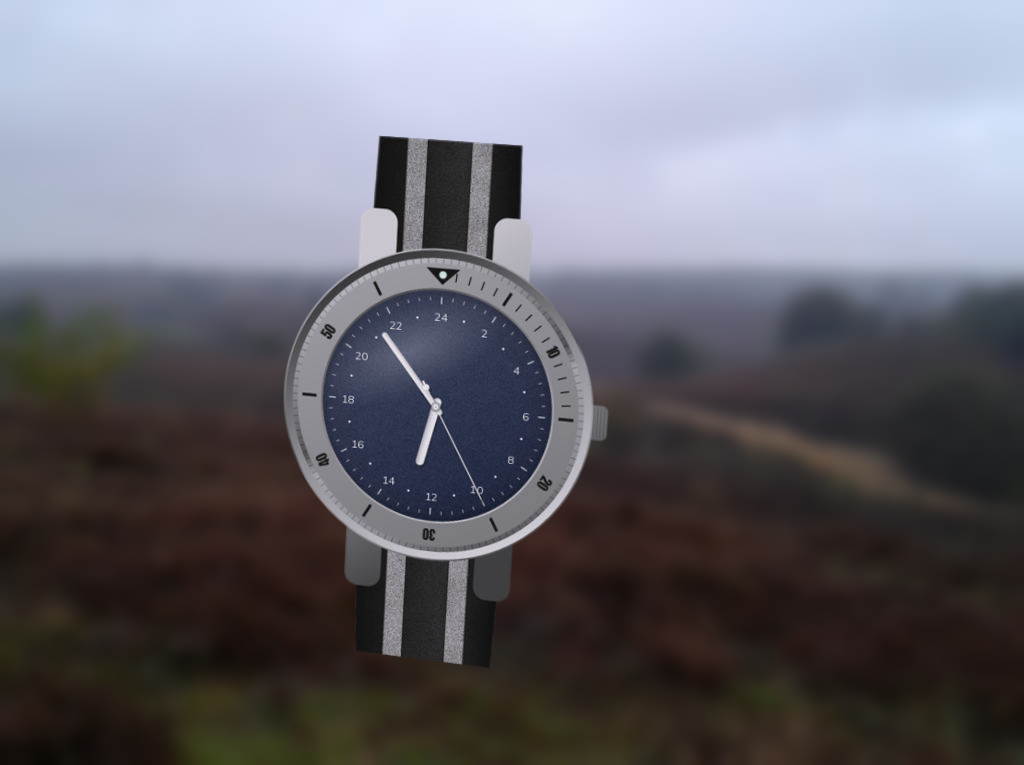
T12:53:25
